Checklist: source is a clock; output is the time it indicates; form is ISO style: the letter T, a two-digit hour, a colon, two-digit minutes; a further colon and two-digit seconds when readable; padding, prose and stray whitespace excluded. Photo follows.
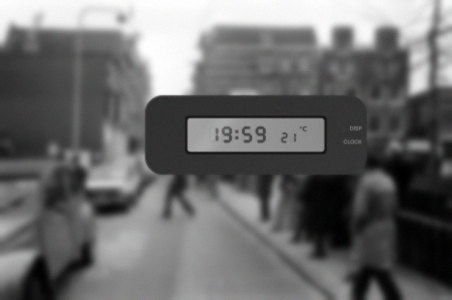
T19:59
